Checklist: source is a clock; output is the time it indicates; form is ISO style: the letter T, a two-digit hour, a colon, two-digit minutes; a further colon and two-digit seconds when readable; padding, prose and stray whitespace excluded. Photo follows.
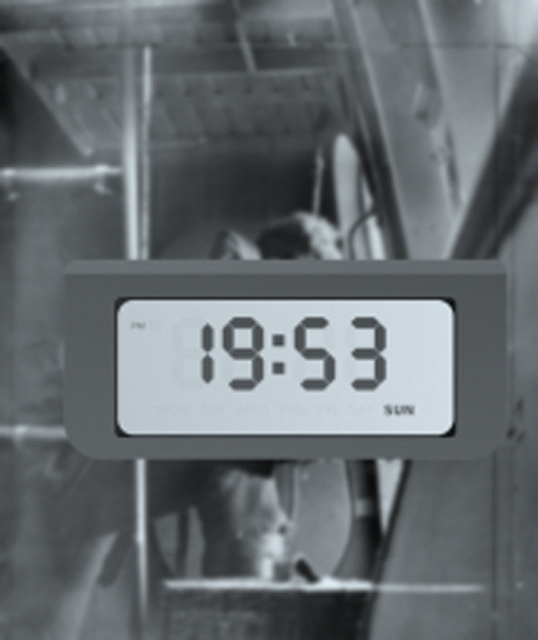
T19:53
